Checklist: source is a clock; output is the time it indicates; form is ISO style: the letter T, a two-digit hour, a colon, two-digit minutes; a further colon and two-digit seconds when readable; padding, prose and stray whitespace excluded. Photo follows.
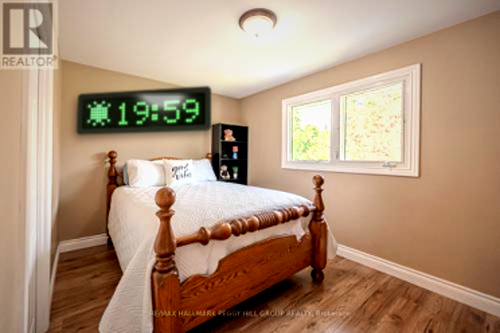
T19:59
